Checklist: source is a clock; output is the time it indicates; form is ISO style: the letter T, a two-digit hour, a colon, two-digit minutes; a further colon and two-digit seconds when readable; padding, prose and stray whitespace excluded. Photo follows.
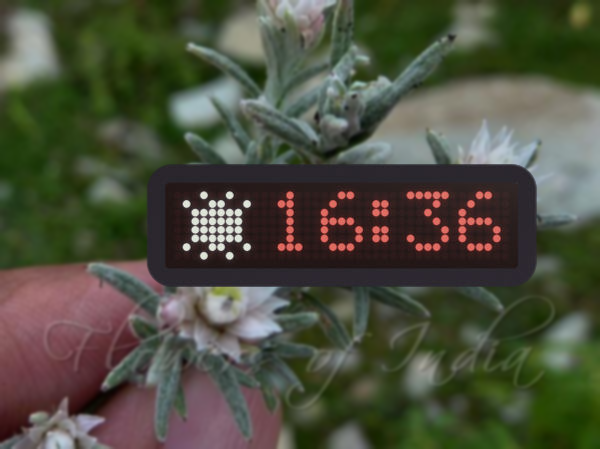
T16:36
